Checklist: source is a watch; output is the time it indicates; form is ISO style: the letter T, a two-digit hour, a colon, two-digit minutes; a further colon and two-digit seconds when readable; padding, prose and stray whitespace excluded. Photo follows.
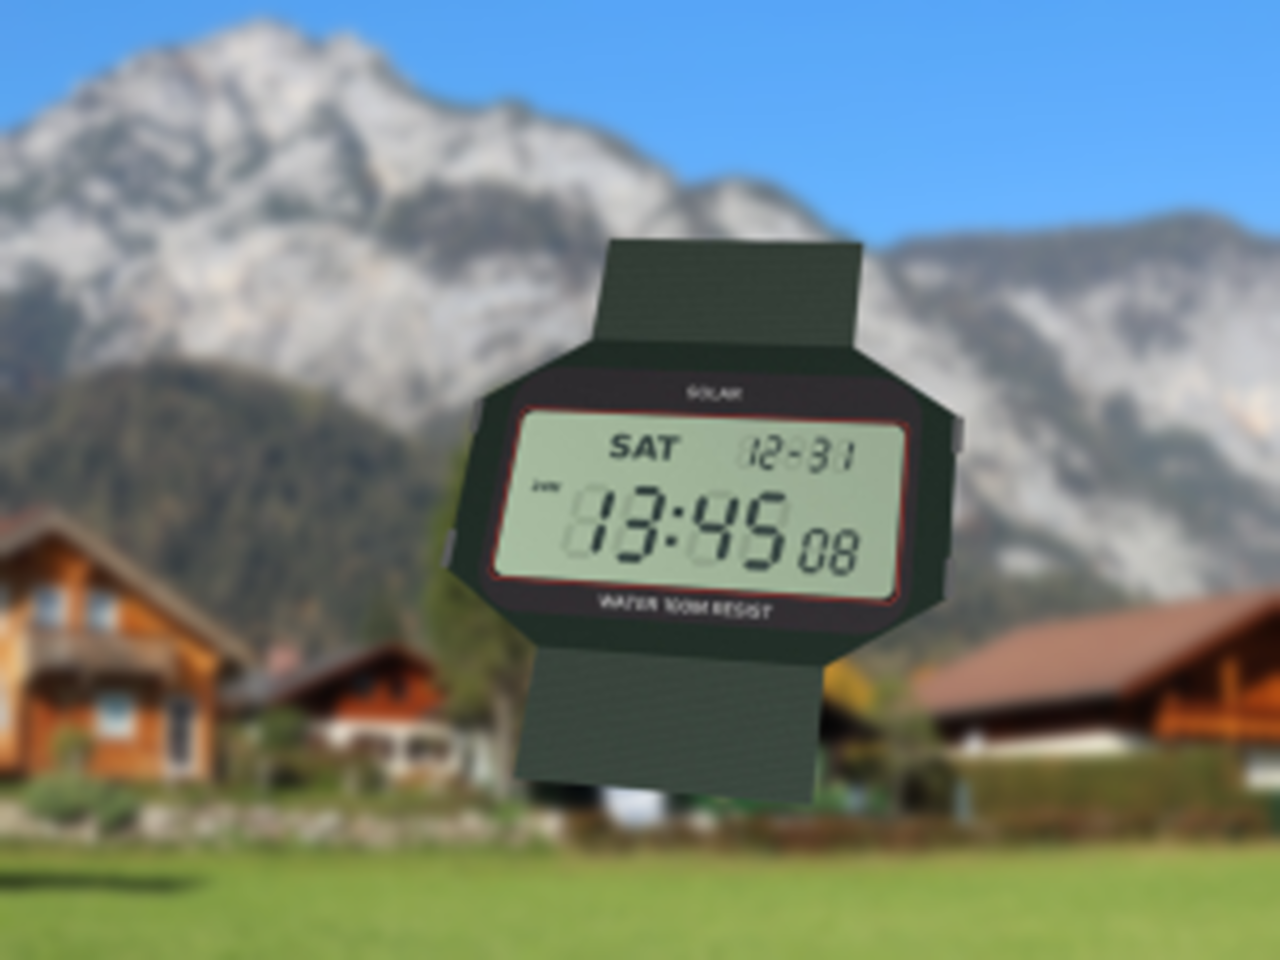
T13:45:08
